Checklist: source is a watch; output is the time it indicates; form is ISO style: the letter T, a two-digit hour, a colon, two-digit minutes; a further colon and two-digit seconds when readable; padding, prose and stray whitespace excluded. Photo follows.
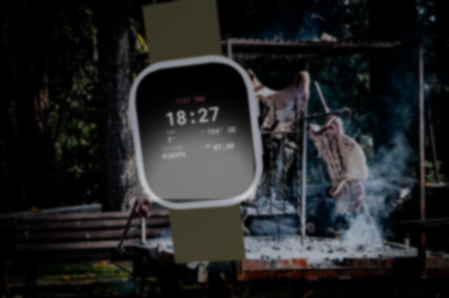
T18:27
